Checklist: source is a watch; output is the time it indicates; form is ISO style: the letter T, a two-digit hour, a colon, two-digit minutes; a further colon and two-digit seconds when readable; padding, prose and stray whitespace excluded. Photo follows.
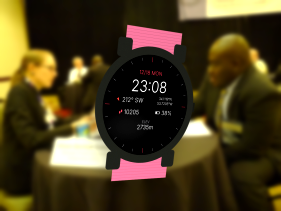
T23:08
